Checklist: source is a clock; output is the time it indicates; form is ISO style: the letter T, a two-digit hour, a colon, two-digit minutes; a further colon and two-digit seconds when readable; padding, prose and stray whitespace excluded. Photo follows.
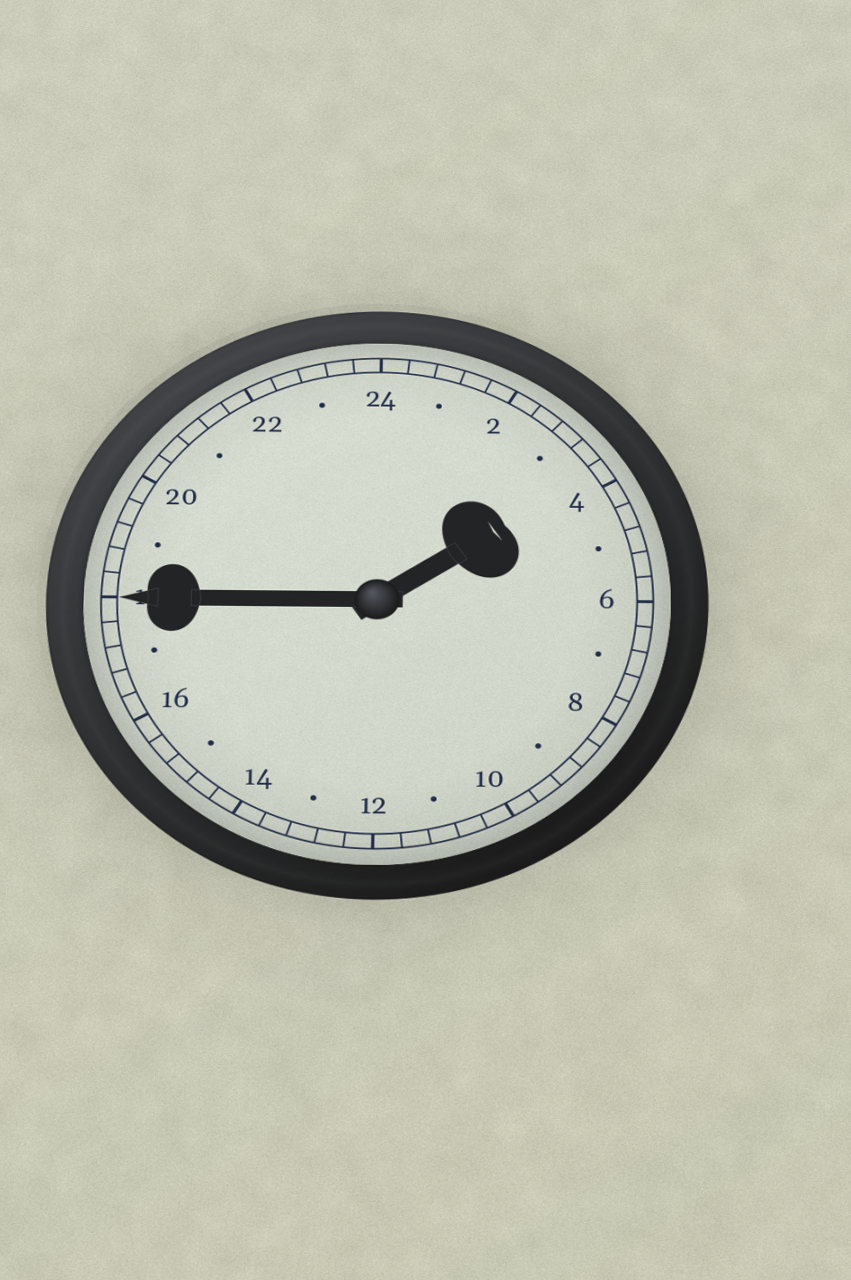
T03:45
